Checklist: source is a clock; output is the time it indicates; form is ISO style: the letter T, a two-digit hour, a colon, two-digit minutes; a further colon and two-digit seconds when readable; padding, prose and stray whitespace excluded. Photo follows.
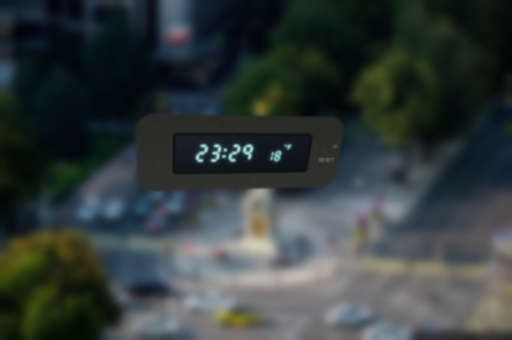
T23:29
